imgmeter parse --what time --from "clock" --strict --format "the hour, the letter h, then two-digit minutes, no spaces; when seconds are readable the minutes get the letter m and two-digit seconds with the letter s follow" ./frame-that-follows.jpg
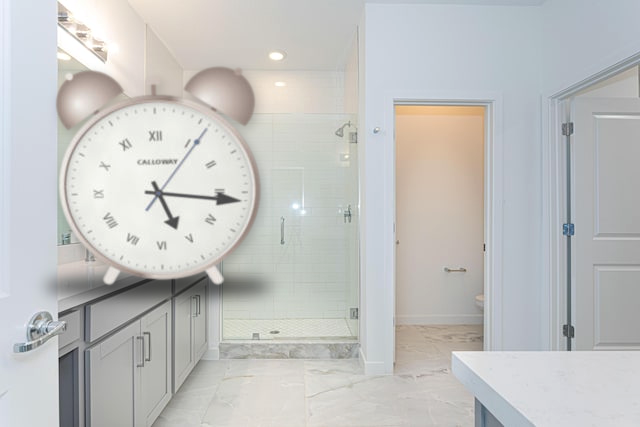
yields 5h16m06s
